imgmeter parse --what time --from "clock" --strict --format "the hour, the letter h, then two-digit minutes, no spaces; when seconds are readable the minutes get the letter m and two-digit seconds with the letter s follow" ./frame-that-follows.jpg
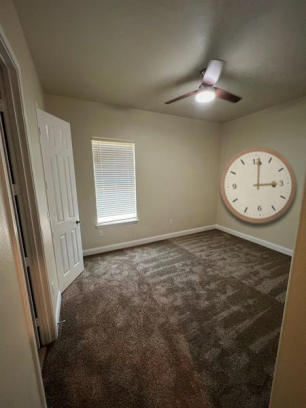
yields 3h01
